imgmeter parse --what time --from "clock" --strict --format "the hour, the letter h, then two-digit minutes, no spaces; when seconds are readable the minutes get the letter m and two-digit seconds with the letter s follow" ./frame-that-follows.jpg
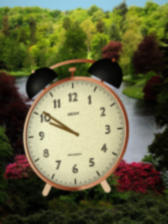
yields 9h51
